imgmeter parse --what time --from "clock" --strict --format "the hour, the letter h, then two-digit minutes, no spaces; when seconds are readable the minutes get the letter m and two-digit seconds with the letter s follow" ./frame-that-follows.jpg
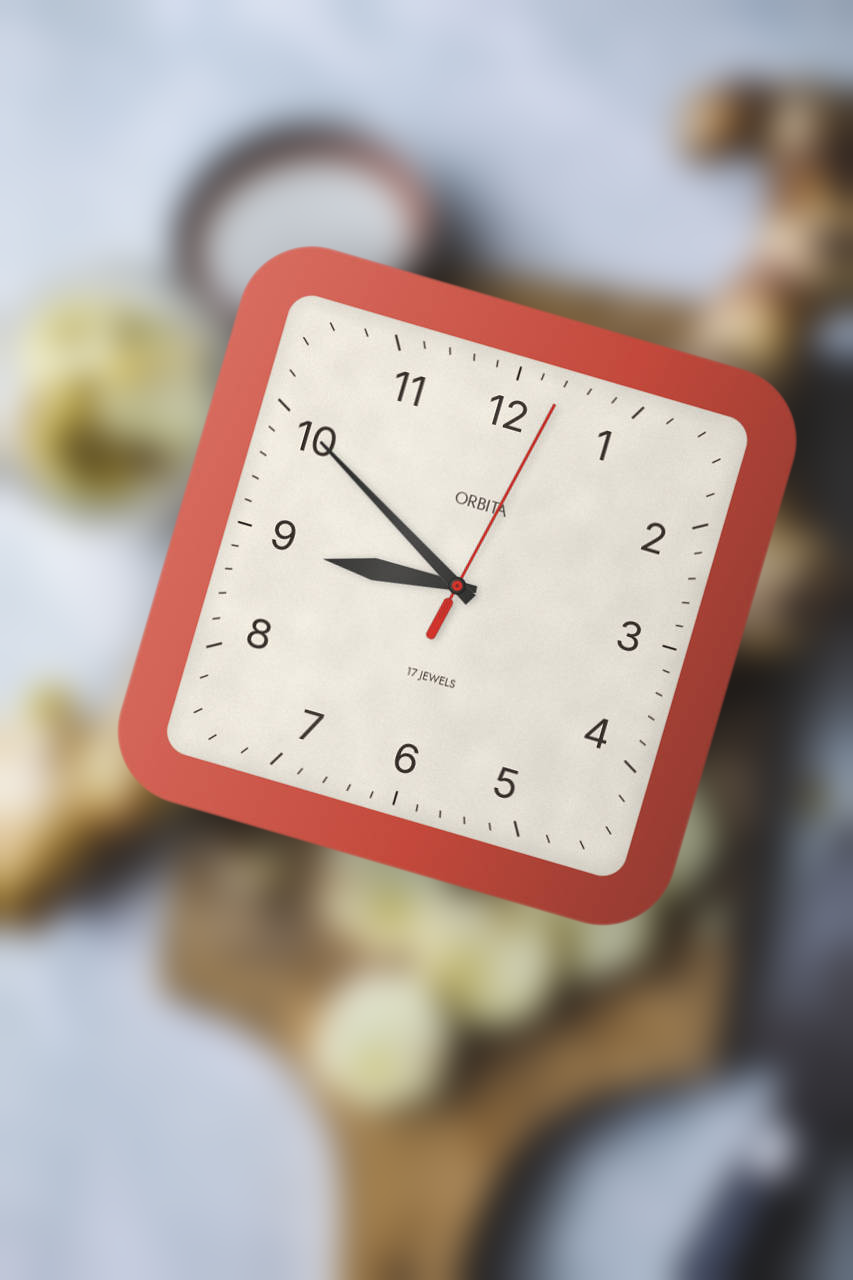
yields 8h50m02s
